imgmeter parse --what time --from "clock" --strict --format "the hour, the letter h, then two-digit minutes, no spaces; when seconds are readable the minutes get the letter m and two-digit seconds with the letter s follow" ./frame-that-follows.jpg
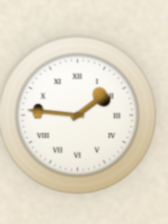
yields 1h46
